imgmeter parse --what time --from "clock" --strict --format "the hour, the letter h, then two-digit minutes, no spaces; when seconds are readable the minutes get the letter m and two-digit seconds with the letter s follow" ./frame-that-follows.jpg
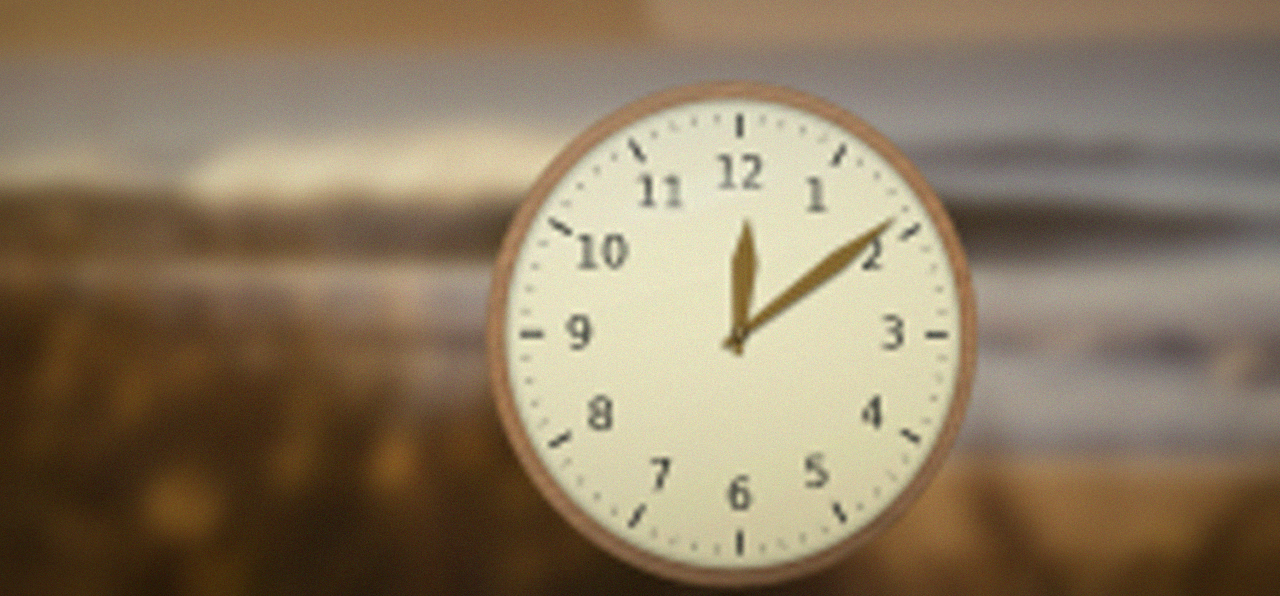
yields 12h09
